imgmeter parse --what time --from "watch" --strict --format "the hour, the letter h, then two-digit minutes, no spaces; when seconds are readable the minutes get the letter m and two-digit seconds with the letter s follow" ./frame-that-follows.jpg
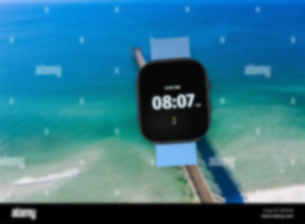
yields 8h07
